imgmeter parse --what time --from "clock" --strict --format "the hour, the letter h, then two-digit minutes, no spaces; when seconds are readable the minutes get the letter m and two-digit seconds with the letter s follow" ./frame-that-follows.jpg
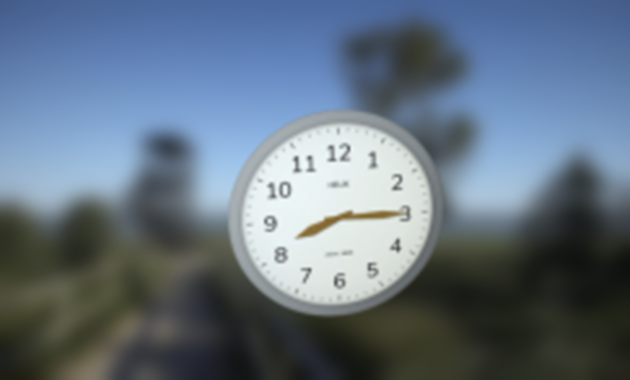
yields 8h15
